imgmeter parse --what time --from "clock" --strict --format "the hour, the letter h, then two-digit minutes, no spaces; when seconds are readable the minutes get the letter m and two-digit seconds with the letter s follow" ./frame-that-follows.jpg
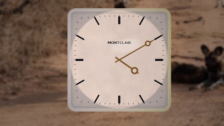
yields 4h10
